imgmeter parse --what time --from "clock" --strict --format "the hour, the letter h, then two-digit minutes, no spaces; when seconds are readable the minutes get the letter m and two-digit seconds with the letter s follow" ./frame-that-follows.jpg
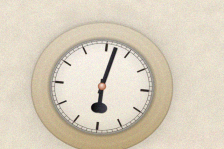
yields 6h02
